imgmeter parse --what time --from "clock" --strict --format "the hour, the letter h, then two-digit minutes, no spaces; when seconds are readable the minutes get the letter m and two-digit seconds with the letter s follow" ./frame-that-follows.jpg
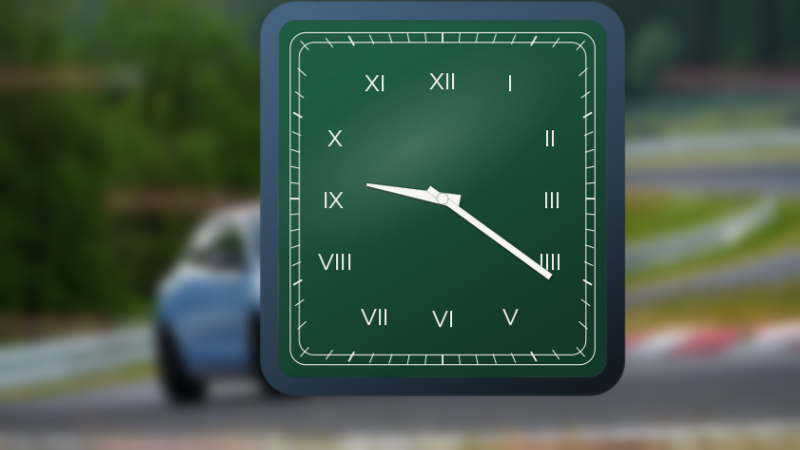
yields 9h21
